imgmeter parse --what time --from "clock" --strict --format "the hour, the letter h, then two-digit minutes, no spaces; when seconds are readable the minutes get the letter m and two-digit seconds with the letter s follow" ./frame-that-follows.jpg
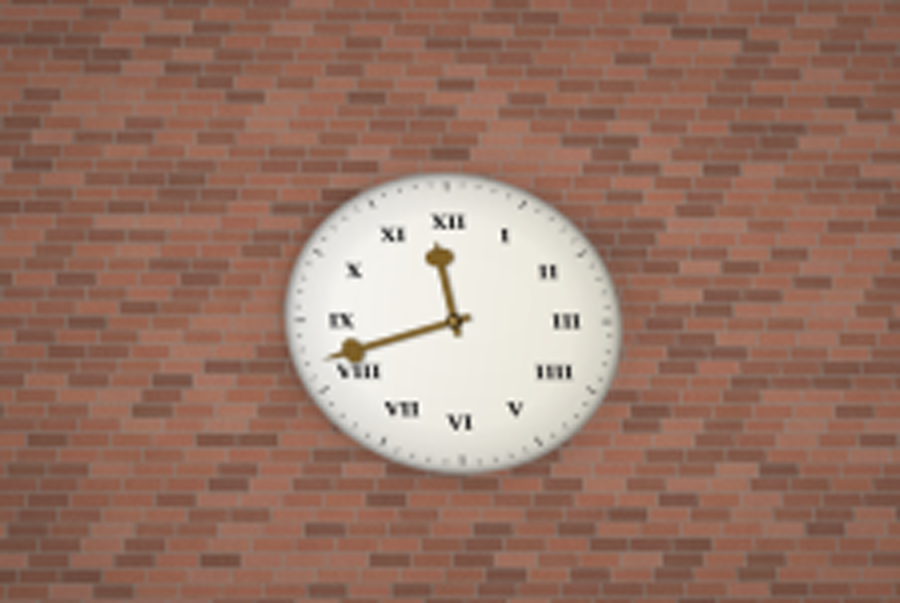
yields 11h42
